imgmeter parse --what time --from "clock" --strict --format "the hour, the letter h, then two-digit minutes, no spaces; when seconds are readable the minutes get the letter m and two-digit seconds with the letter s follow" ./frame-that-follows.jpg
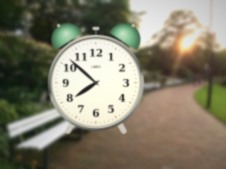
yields 7h52
